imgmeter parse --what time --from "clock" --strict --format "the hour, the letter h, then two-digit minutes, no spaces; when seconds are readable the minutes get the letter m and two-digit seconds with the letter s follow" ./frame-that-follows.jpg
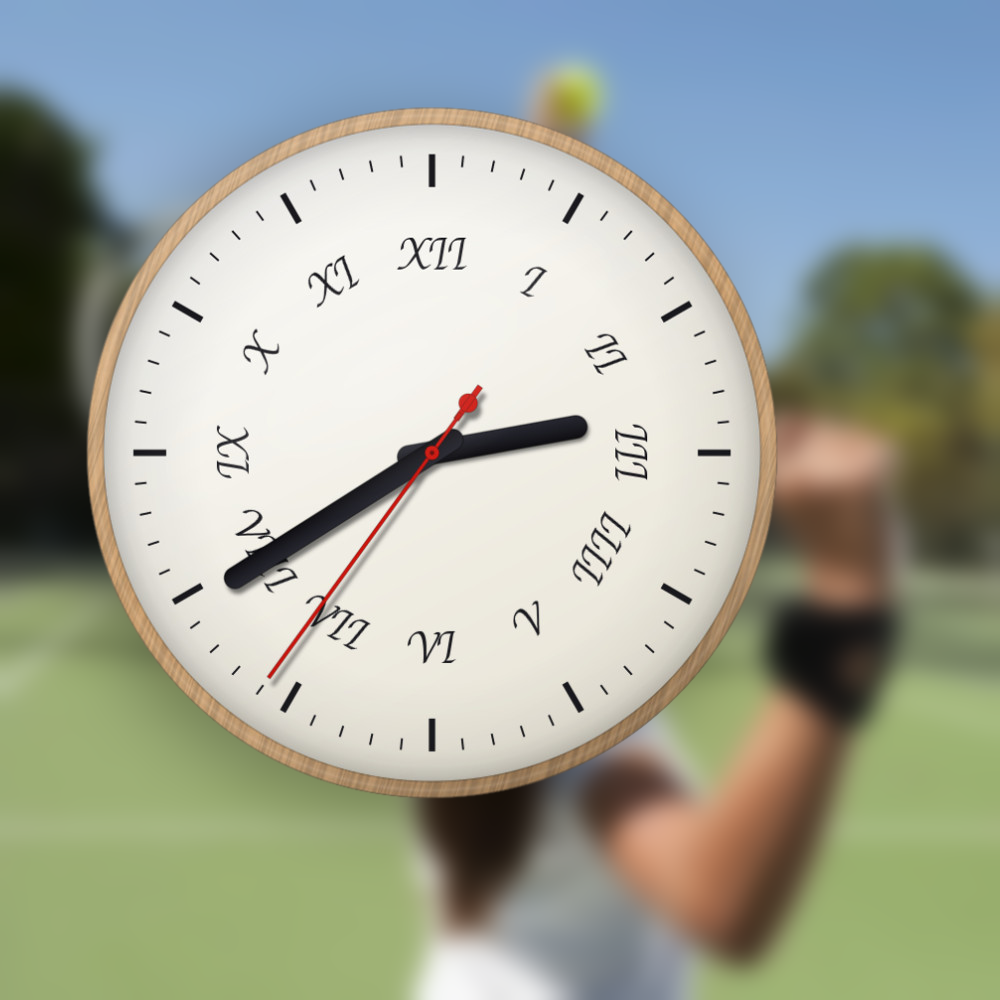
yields 2h39m36s
